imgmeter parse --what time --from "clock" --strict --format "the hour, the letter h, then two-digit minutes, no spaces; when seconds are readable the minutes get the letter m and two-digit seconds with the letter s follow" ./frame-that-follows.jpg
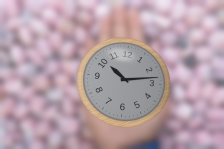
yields 10h13
